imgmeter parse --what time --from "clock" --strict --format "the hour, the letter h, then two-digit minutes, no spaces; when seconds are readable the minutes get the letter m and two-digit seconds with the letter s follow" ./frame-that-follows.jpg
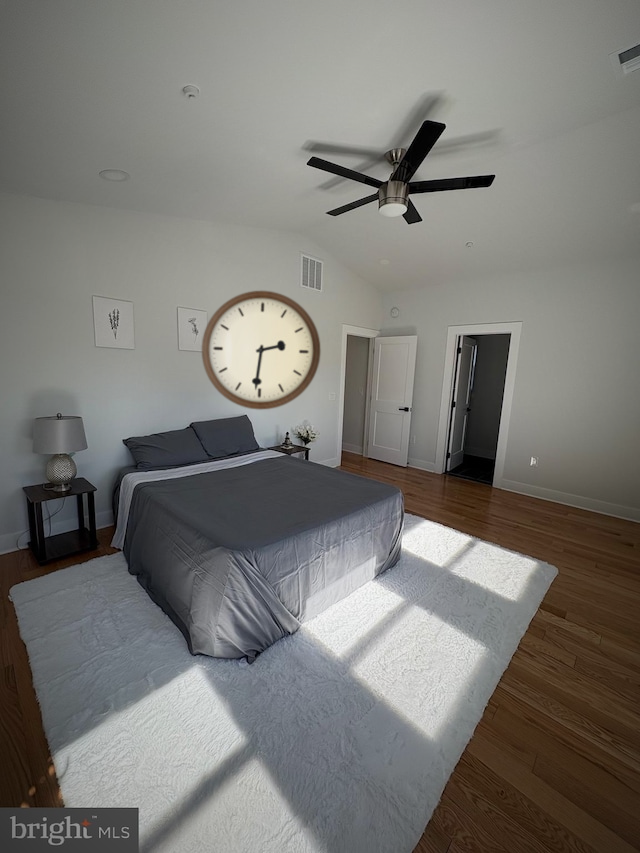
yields 2h31
